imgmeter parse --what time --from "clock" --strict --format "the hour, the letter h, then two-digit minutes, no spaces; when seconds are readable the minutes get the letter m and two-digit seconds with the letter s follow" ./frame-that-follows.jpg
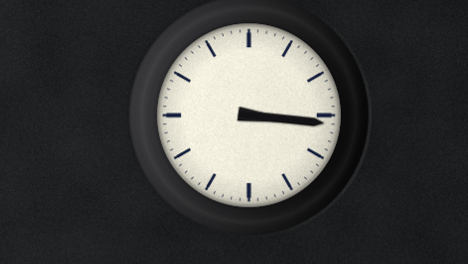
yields 3h16
